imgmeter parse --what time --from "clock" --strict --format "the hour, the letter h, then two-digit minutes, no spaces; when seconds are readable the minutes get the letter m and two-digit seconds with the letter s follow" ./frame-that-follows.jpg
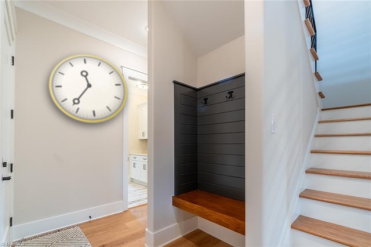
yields 11h37
